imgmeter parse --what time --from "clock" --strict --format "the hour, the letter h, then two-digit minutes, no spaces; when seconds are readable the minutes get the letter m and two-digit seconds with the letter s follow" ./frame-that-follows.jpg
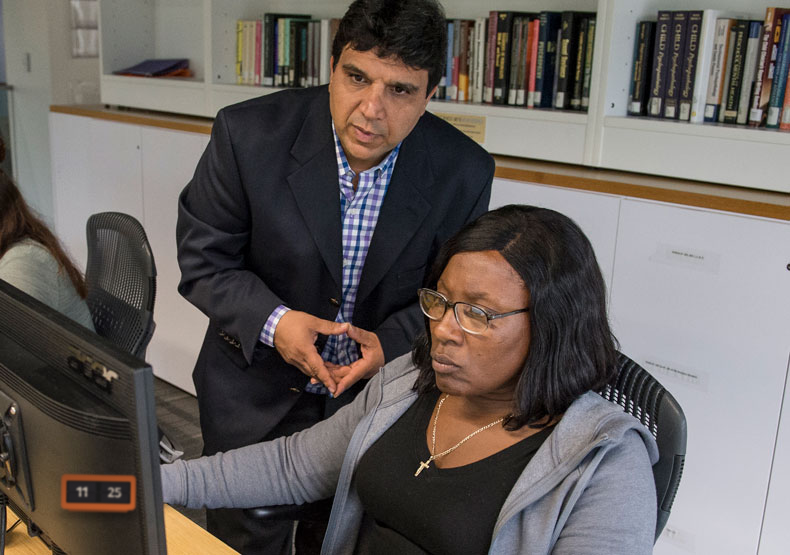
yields 11h25
